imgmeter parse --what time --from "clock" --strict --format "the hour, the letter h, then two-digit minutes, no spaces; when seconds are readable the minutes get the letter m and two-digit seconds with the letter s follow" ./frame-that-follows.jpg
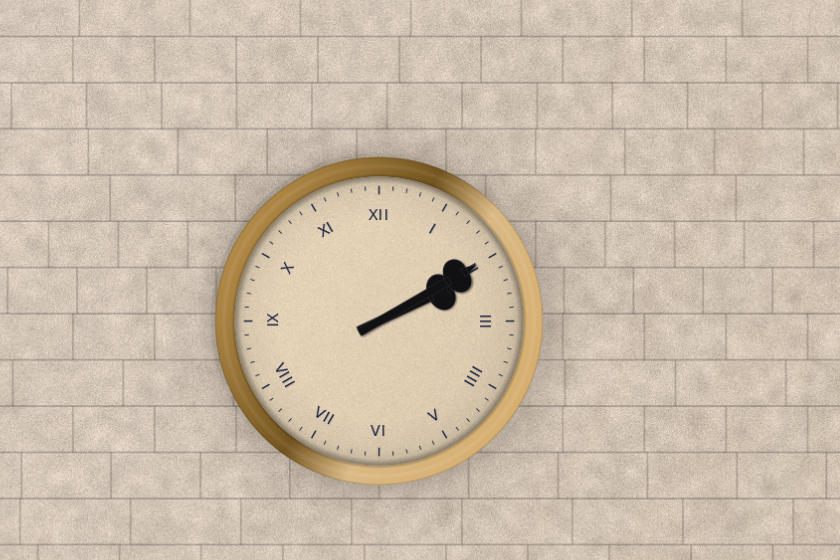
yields 2h10
